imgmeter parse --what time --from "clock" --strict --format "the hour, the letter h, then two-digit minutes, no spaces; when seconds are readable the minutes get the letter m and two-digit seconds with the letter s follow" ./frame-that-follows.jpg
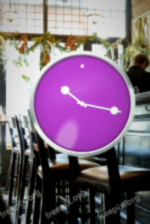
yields 10h17
